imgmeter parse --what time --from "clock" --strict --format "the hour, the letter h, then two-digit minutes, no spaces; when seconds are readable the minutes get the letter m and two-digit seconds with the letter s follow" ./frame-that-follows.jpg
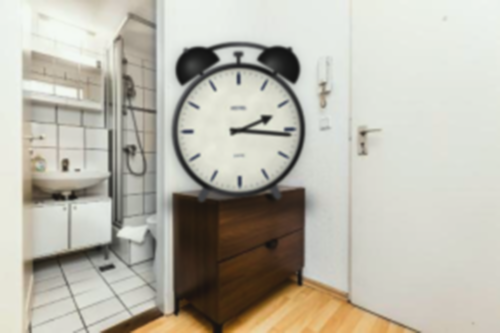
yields 2h16
